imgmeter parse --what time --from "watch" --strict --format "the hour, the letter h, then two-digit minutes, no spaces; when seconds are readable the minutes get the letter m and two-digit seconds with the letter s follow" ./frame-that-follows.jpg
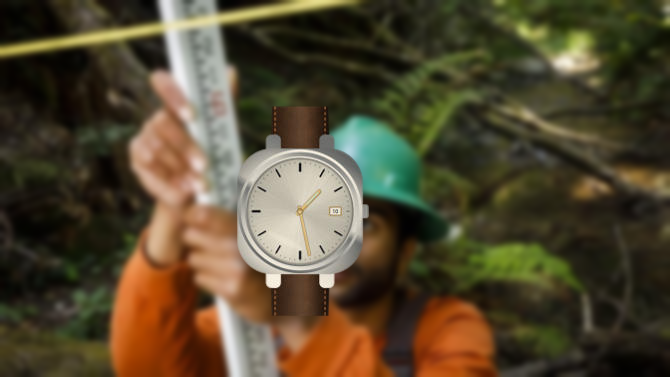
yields 1h28
